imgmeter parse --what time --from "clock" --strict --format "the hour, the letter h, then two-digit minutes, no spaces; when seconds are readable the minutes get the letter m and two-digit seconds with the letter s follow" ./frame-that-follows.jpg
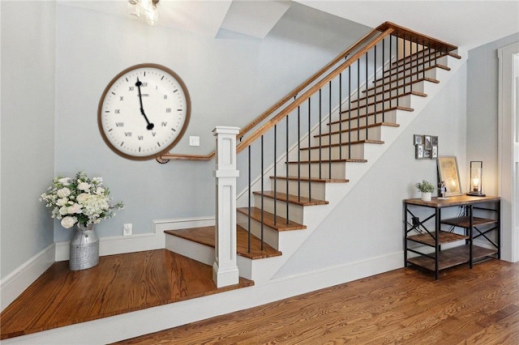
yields 4h58
